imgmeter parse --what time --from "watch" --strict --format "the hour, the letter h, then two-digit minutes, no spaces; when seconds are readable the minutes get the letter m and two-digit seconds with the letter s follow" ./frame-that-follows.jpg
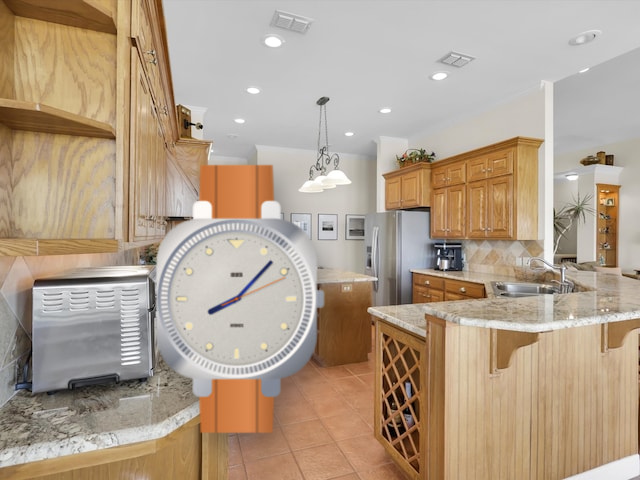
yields 8h07m11s
